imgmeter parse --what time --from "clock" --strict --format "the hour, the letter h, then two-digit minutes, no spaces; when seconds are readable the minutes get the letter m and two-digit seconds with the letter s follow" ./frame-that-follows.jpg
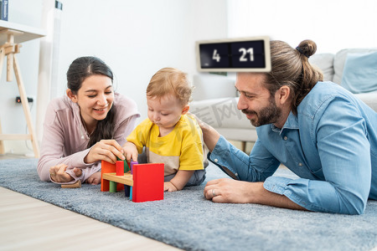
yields 4h21
